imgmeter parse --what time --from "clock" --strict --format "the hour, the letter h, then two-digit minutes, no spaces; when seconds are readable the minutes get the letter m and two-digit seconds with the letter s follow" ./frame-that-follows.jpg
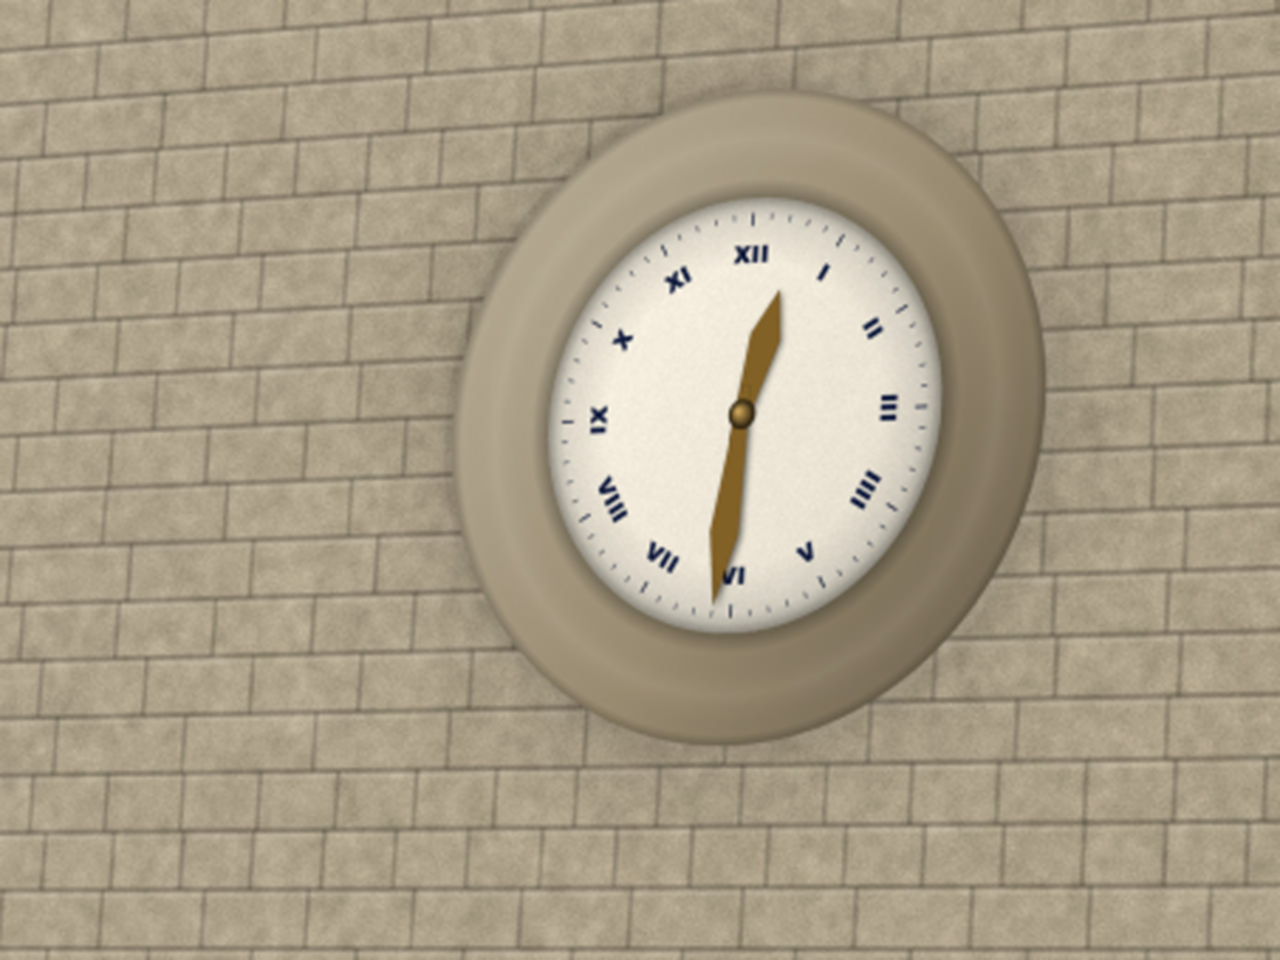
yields 12h31
